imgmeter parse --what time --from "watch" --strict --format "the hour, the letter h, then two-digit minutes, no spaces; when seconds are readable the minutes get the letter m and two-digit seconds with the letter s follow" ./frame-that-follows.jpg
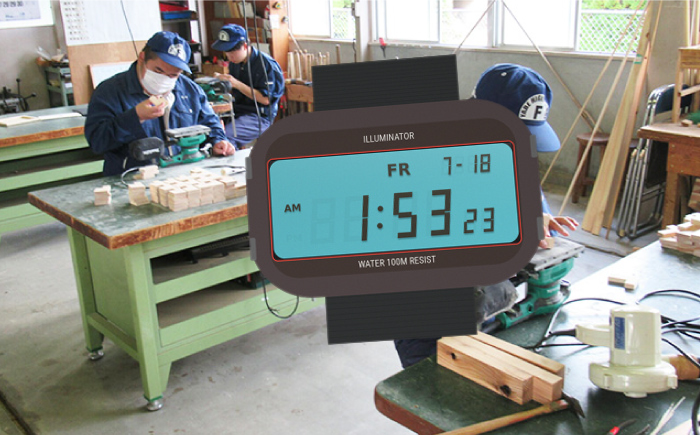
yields 1h53m23s
